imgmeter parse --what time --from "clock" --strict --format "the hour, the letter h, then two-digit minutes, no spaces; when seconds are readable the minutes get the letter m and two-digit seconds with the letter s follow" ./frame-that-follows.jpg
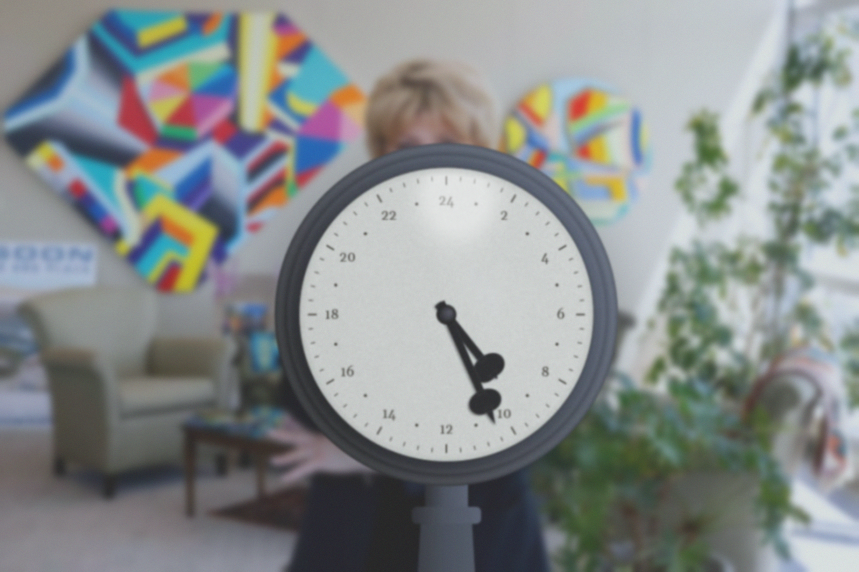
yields 9h26
